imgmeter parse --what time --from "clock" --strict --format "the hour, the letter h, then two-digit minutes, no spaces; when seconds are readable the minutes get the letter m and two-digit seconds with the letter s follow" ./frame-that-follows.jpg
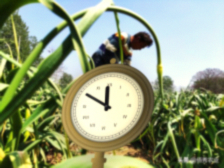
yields 11h50
